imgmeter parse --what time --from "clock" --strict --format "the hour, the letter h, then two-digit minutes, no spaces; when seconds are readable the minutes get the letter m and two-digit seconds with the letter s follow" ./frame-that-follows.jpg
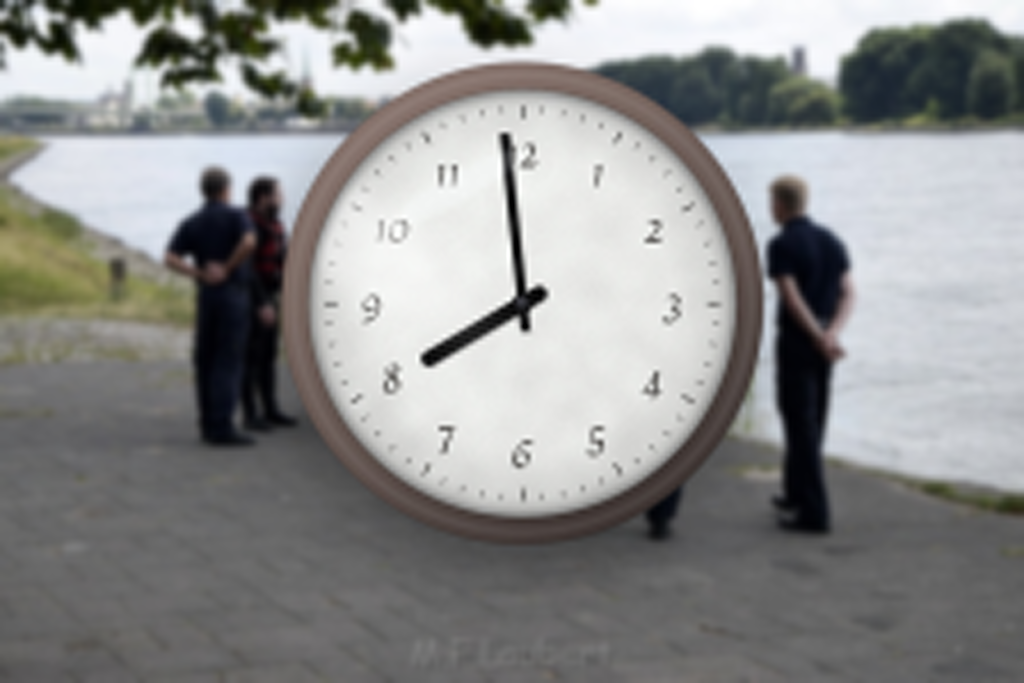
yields 7h59
